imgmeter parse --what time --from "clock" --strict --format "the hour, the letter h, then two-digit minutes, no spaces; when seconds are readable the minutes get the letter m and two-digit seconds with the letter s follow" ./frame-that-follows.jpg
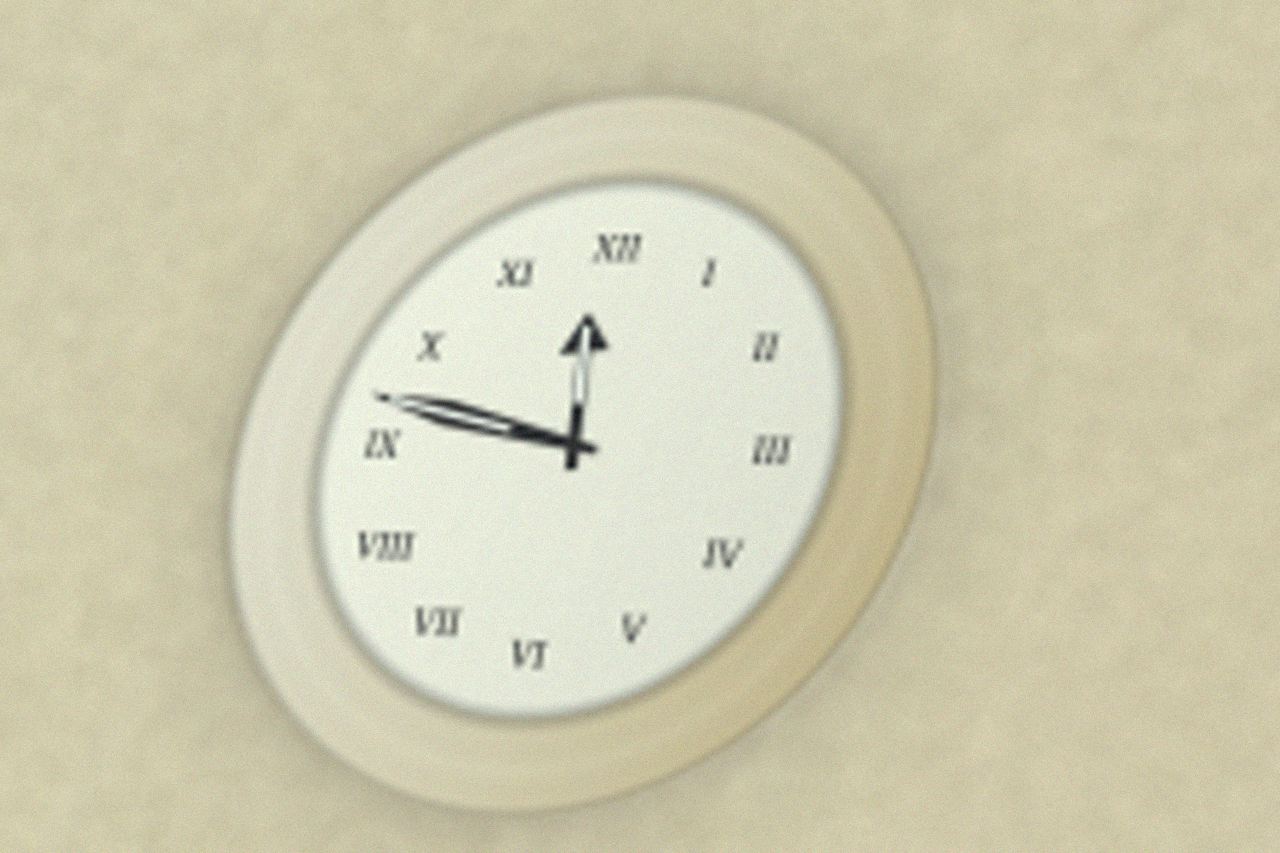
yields 11h47
